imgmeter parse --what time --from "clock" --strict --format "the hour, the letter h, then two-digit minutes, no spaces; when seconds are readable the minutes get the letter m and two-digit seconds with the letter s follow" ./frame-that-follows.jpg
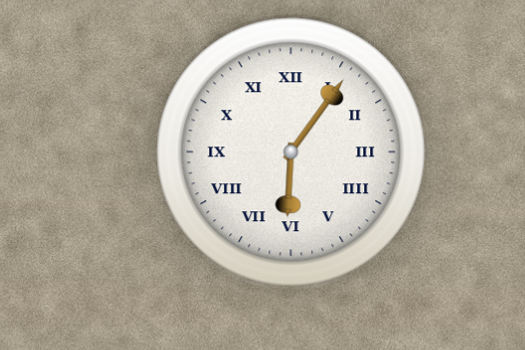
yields 6h06
